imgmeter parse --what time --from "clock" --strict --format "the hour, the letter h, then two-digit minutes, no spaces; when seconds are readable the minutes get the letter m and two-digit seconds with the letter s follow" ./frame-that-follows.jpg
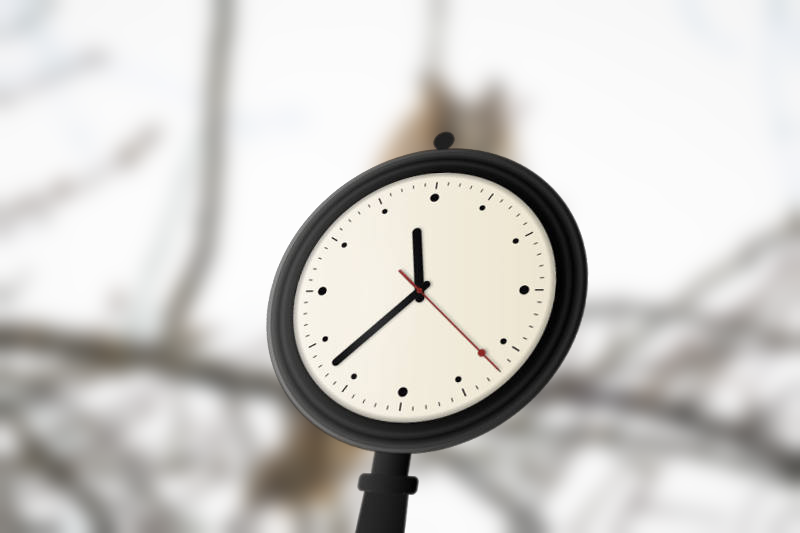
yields 11h37m22s
